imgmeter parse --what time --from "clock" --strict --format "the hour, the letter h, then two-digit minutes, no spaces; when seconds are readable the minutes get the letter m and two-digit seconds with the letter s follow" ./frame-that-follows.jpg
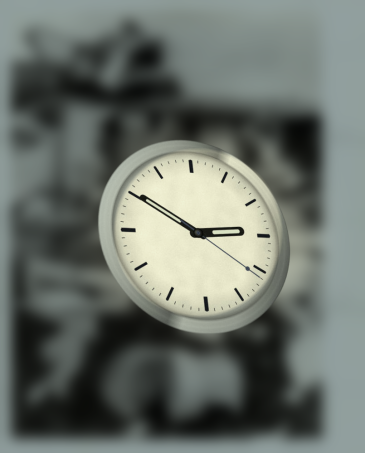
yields 2h50m21s
